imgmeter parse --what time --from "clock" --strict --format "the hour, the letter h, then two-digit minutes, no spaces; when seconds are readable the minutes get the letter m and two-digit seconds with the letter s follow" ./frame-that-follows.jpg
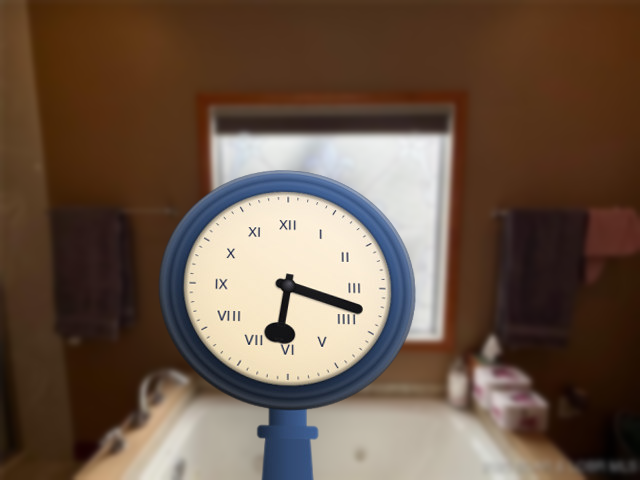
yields 6h18
